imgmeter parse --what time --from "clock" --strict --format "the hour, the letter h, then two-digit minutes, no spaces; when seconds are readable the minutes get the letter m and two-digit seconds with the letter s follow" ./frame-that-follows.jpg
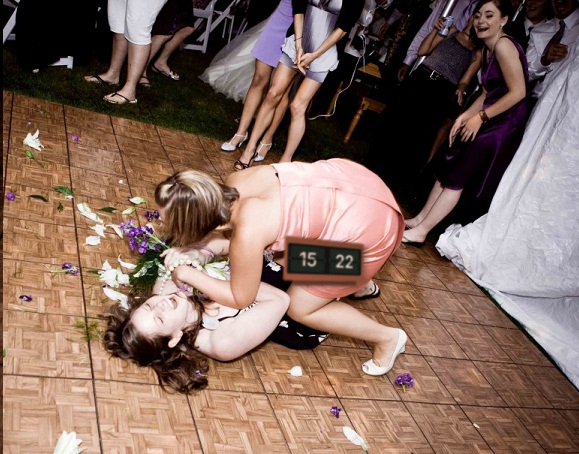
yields 15h22
